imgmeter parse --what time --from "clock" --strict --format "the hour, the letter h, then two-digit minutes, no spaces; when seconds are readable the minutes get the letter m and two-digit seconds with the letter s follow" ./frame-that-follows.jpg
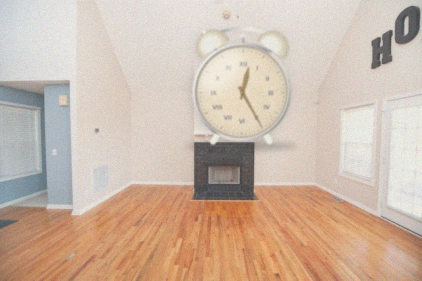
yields 12h25
